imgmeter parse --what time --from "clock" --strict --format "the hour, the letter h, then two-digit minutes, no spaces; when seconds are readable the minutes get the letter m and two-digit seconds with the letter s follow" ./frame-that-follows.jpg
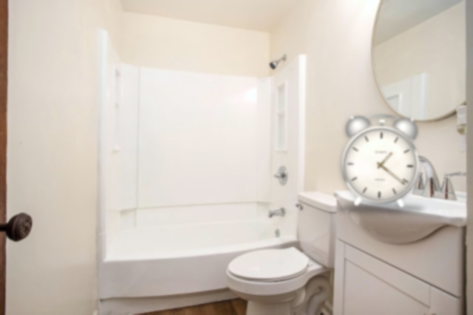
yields 1h21
